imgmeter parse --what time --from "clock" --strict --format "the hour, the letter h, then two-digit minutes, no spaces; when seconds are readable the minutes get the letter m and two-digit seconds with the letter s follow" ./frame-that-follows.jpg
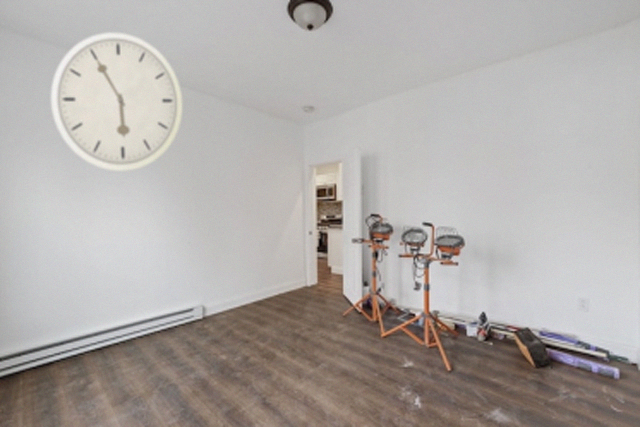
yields 5h55
